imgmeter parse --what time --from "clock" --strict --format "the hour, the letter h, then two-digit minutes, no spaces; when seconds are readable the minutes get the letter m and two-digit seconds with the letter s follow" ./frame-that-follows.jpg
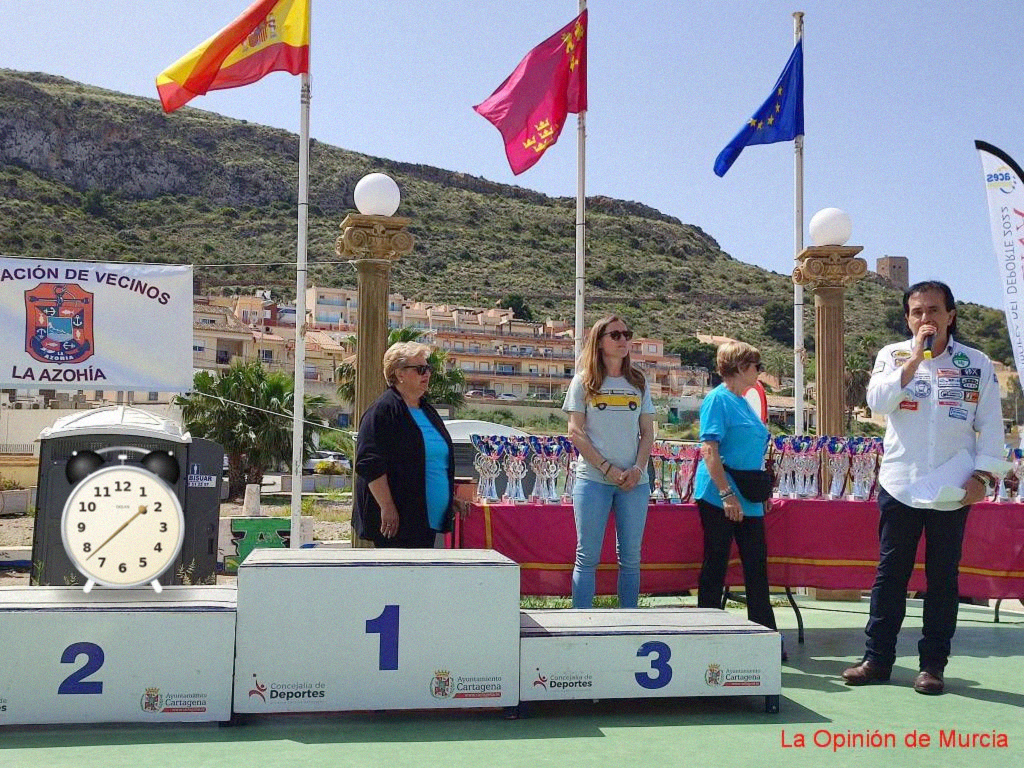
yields 1h38
